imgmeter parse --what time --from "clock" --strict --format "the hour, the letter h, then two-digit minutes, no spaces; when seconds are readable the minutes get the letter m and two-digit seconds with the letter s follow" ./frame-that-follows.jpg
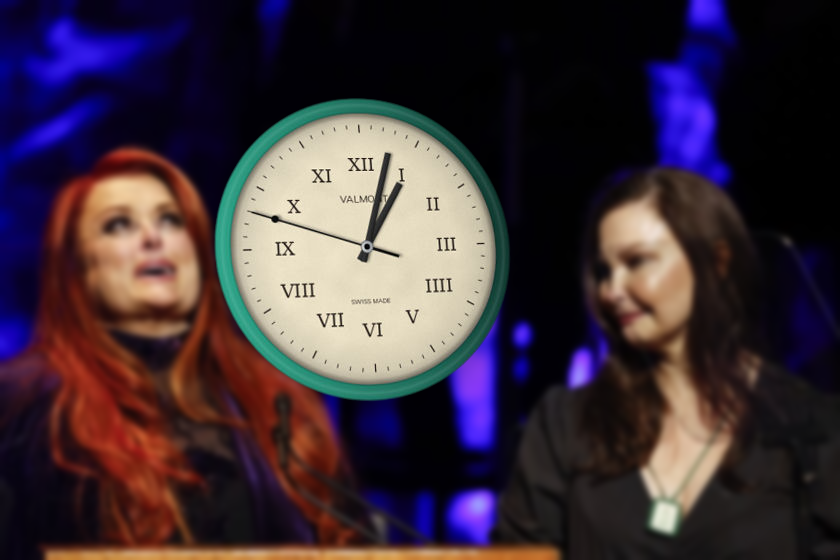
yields 1h02m48s
